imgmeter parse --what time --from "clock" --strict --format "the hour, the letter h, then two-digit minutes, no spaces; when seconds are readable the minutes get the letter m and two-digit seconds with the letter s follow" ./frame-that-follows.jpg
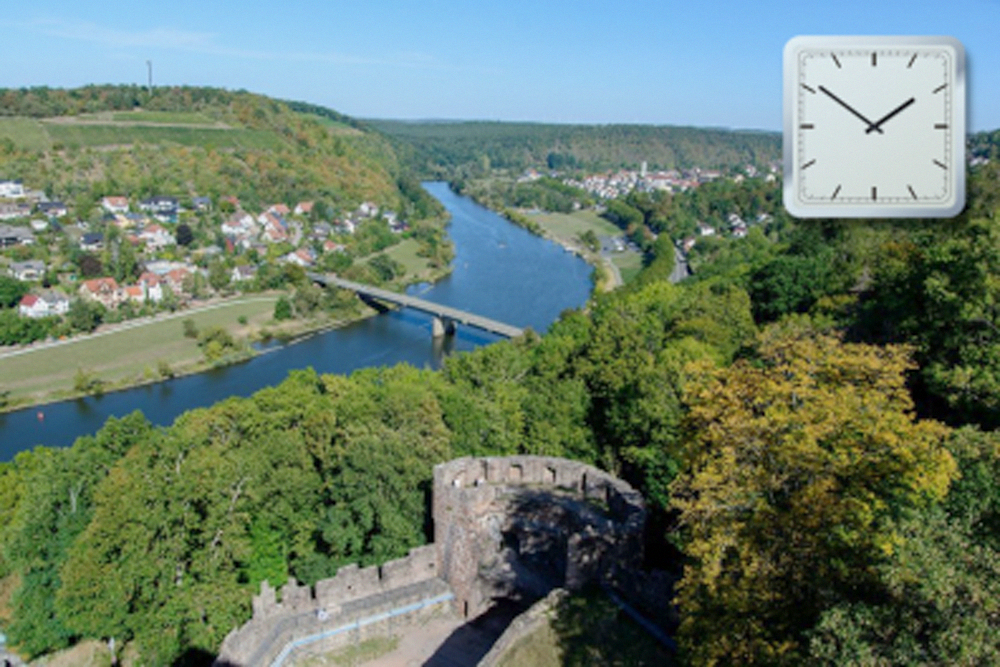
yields 1h51
